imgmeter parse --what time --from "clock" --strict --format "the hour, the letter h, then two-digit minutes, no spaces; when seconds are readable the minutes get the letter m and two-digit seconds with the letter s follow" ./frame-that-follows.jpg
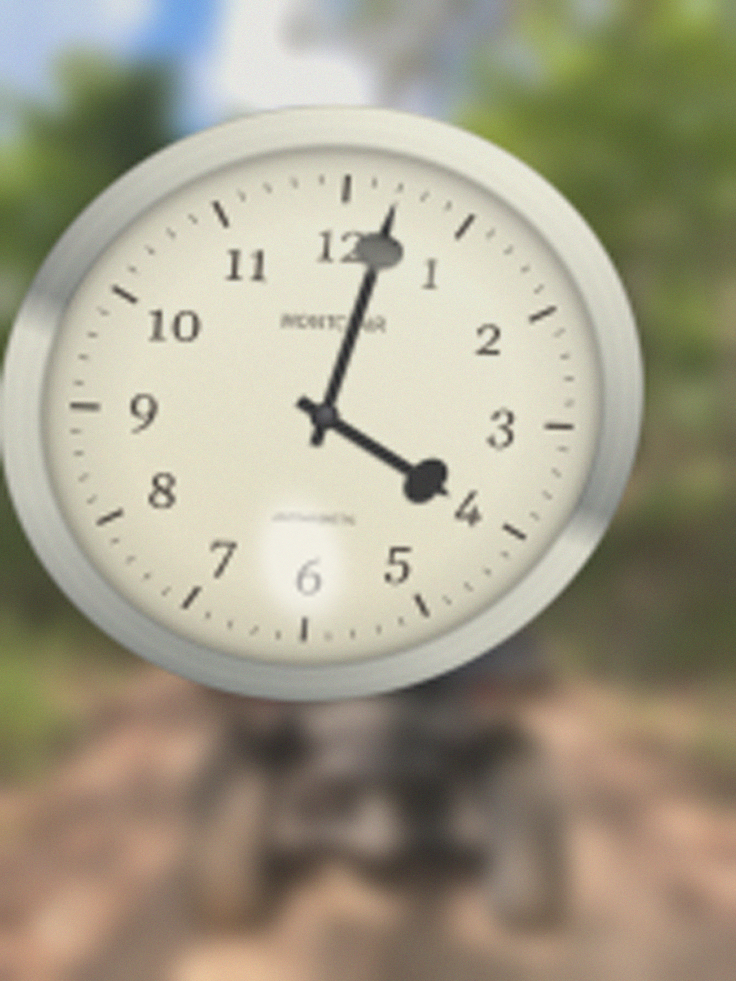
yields 4h02
